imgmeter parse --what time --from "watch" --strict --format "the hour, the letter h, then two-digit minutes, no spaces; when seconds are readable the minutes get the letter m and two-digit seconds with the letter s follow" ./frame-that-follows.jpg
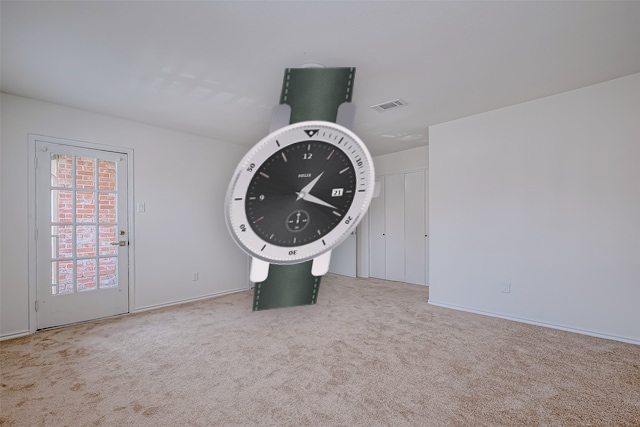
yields 1h19
